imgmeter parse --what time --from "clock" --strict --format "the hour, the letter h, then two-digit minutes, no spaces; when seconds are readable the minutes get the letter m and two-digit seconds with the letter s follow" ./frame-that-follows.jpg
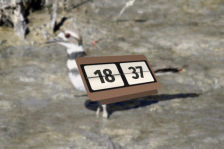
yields 18h37
